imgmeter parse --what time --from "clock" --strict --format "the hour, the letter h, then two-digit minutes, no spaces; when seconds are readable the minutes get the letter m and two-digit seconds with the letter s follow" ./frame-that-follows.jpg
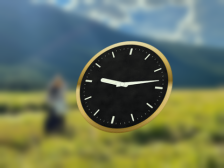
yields 9h13
